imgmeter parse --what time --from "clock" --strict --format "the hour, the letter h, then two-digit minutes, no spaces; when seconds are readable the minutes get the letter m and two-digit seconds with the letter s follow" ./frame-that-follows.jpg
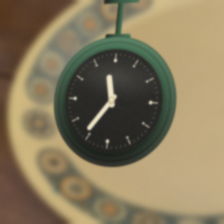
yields 11h36
